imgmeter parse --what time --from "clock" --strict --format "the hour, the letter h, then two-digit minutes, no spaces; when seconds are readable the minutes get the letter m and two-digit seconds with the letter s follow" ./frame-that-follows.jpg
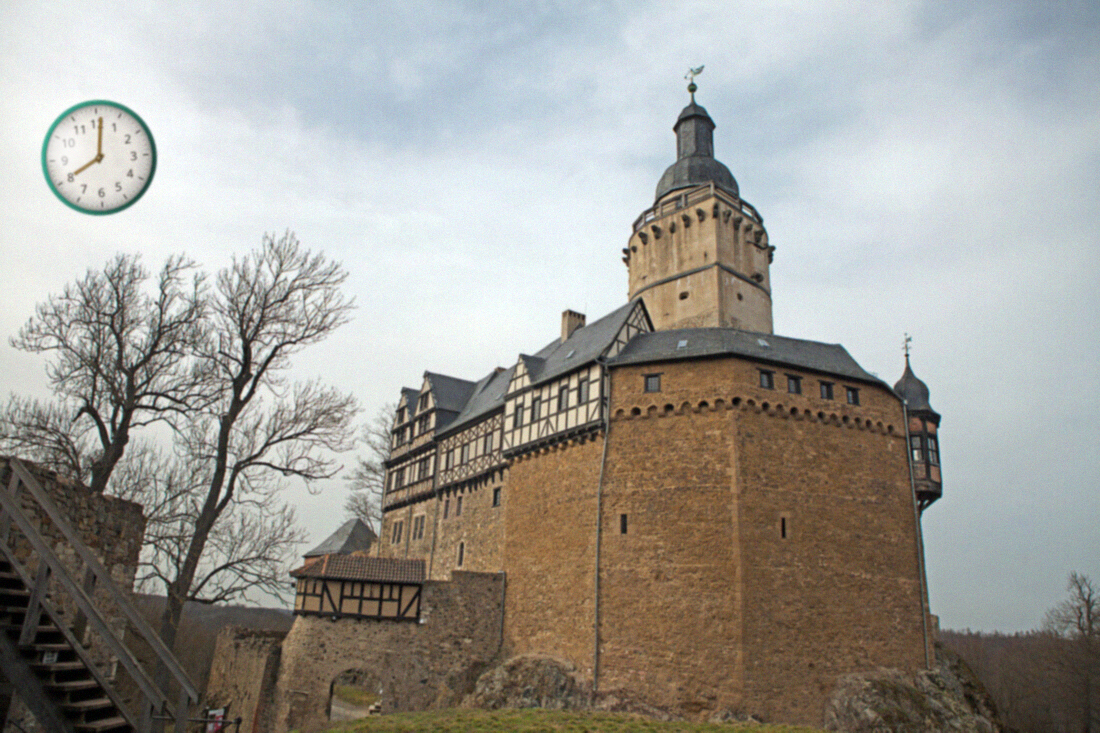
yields 8h01
